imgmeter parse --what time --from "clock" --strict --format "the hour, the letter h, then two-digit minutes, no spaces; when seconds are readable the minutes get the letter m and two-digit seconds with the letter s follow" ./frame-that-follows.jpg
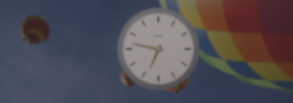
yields 6h47
